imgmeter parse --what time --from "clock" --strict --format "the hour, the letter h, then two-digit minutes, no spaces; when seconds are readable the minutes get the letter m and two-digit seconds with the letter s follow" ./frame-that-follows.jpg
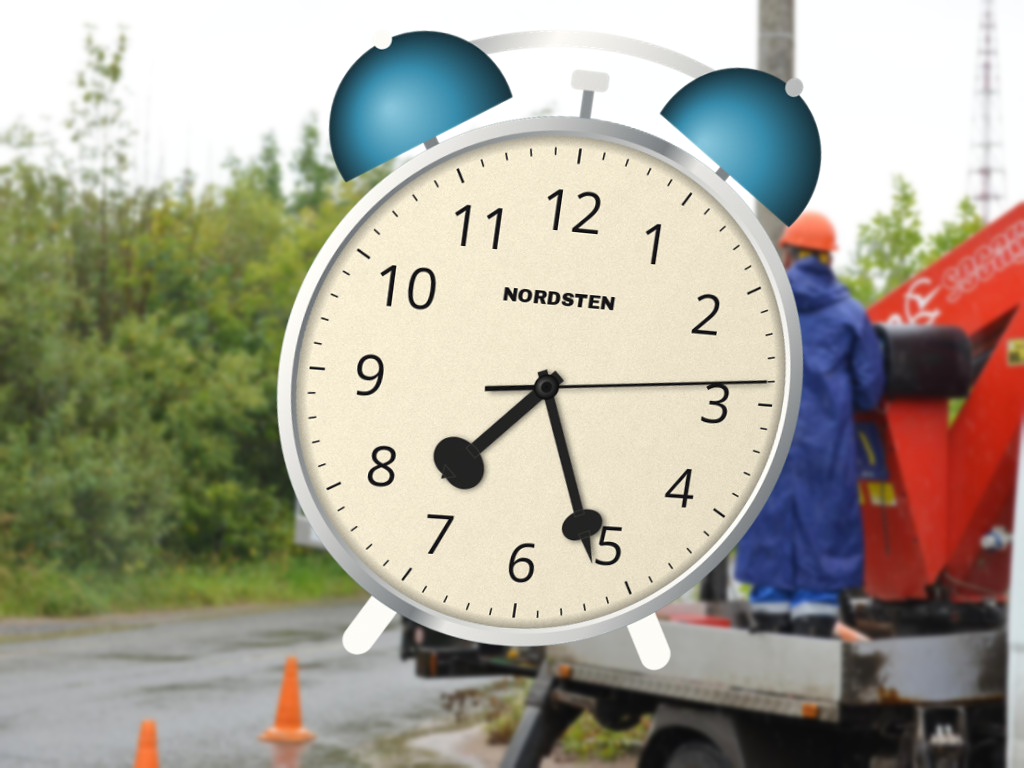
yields 7h26m14s
